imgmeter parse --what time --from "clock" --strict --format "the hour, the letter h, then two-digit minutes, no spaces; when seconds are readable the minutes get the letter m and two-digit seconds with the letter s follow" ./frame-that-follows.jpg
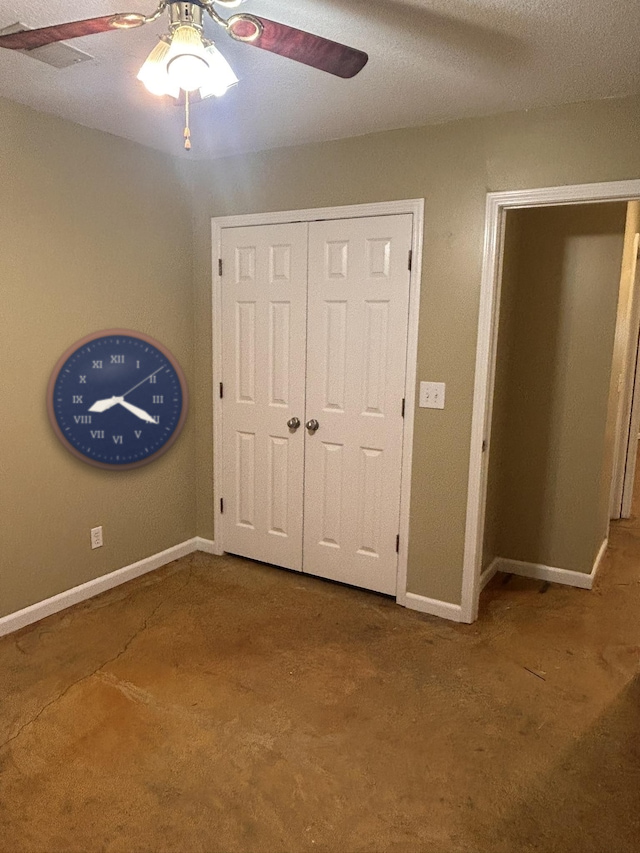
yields 8h20m09s
